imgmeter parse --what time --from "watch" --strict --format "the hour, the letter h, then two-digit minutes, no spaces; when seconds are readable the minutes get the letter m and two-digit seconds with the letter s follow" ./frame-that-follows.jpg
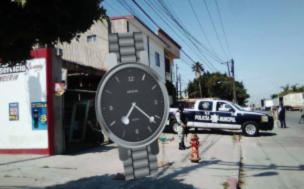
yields 7h22
